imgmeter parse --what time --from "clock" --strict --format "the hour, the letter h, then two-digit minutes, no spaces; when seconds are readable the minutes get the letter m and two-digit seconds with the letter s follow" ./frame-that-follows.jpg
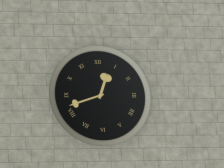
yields 12h42
